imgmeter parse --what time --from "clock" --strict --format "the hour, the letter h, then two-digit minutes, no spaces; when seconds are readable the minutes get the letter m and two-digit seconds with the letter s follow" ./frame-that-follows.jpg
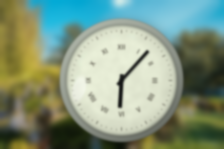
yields 6h07
